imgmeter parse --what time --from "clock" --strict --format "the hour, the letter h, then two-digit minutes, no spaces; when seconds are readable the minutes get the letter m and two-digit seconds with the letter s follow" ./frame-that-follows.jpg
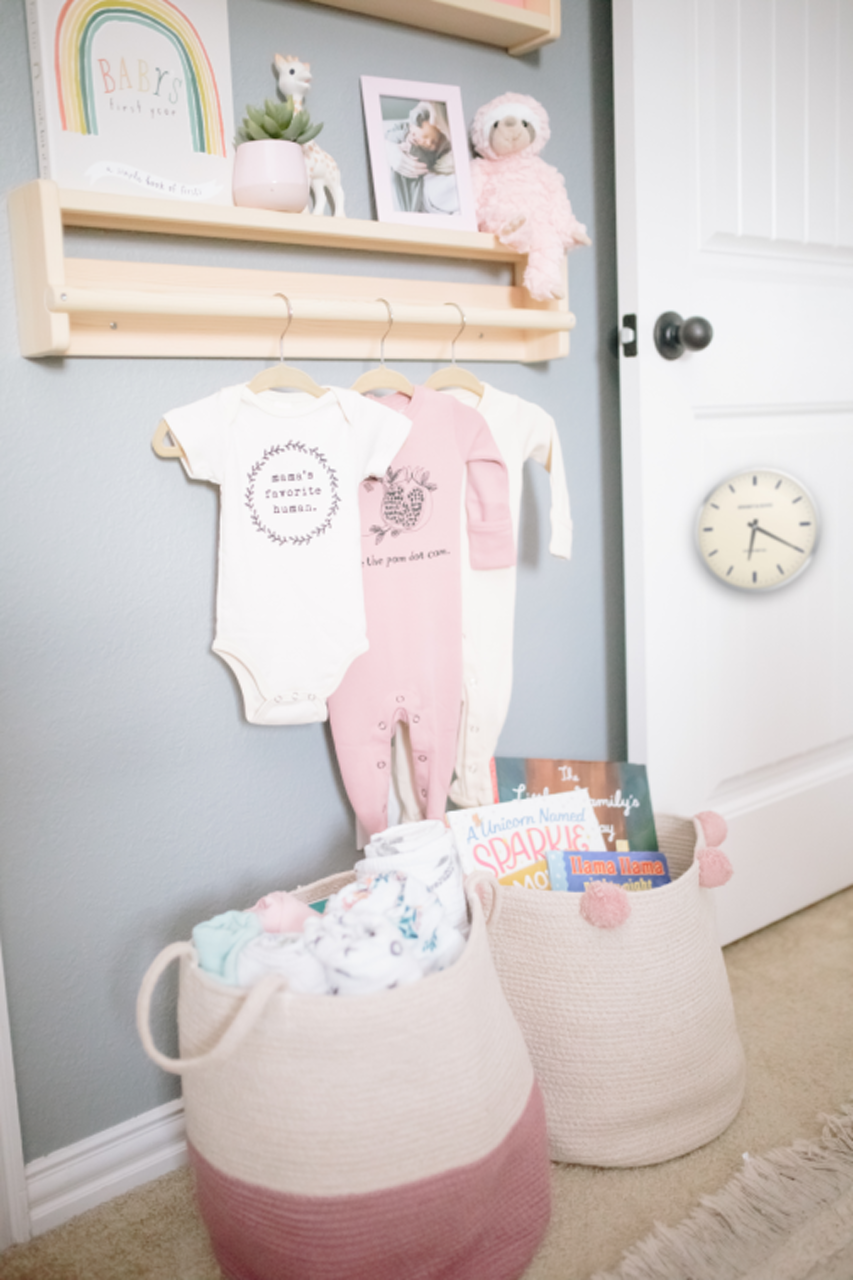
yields 6h20
